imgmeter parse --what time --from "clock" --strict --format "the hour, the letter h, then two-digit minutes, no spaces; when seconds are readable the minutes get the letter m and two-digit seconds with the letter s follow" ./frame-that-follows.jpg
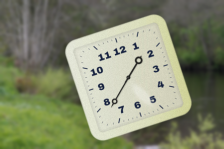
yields 1h38
